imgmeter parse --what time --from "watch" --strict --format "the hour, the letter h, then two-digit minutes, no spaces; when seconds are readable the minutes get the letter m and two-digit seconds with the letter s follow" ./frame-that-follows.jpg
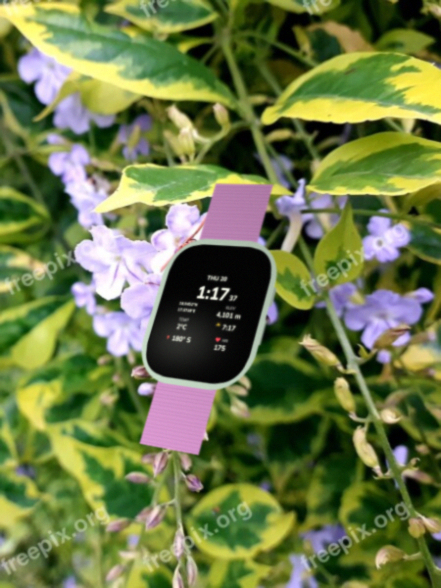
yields 1h17
